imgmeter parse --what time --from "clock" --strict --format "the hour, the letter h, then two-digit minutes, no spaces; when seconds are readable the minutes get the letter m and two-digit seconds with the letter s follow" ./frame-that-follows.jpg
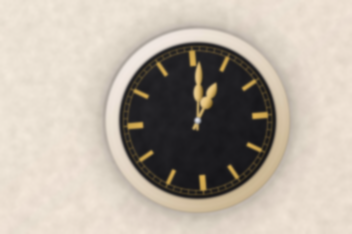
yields 1h01
